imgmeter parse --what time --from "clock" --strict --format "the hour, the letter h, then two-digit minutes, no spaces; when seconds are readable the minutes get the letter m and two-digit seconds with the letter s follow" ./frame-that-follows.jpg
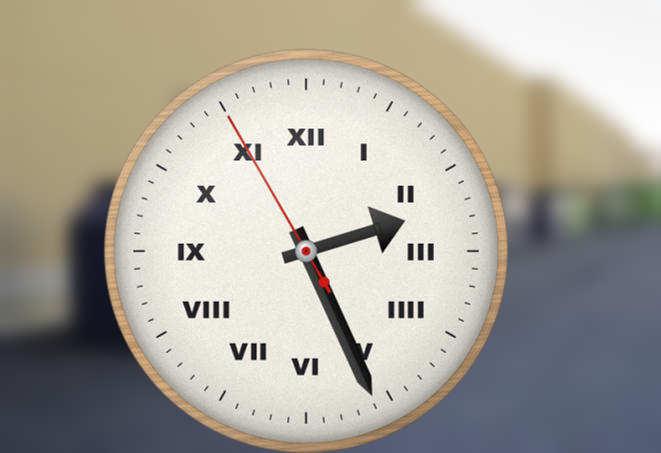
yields 2h25m55s
